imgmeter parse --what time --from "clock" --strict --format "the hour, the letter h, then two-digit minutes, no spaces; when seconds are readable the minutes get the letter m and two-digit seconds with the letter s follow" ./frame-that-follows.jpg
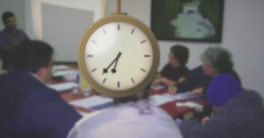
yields 6h37
